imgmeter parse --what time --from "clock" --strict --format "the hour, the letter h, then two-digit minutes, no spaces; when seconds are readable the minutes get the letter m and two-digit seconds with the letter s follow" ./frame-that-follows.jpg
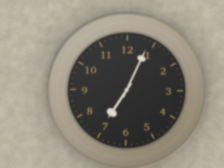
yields 7h04
